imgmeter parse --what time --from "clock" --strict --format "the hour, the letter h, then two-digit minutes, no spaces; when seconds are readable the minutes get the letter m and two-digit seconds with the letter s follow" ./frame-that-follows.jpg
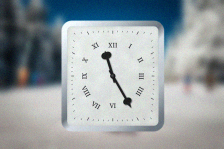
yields 11h25
